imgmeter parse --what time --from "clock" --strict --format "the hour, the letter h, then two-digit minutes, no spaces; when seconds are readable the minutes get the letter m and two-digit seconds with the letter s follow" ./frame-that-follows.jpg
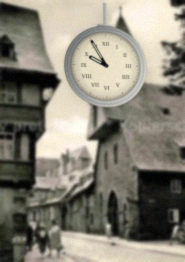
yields 9h55
